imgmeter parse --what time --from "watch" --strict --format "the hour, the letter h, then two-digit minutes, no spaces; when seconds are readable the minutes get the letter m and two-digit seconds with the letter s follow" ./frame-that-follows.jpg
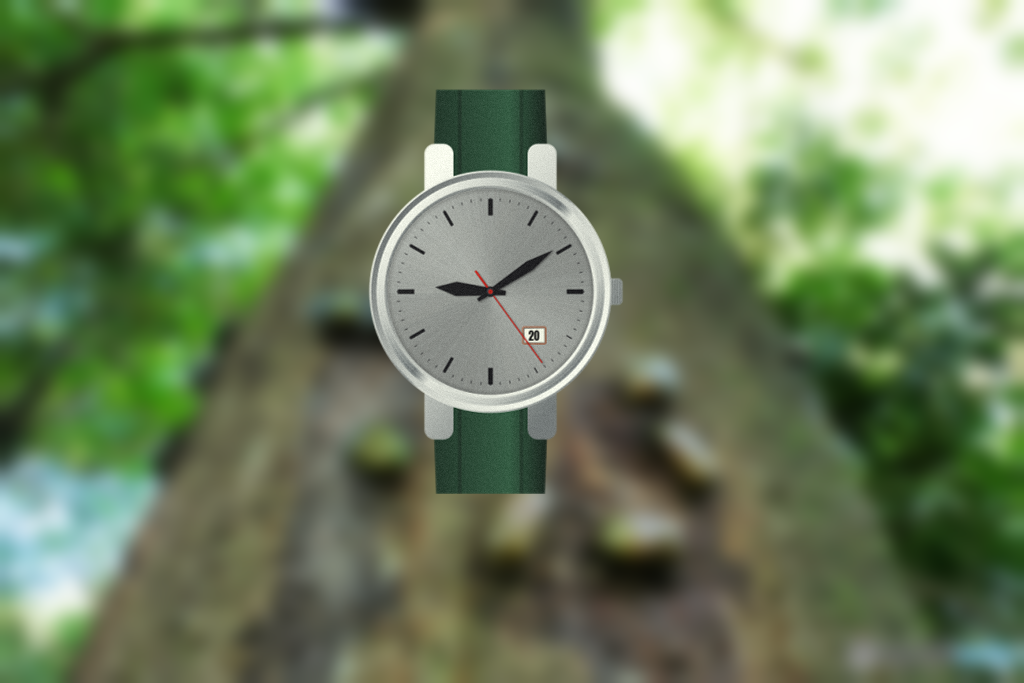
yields 9h09m24s
